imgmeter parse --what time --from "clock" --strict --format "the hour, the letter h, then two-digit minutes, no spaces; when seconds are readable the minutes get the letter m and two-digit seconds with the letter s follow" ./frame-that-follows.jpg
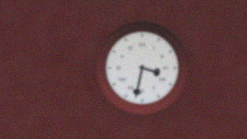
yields 3h32
